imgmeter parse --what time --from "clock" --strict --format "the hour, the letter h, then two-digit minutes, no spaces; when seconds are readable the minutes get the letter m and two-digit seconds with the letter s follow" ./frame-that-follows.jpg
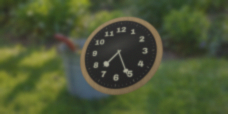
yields 7h26
